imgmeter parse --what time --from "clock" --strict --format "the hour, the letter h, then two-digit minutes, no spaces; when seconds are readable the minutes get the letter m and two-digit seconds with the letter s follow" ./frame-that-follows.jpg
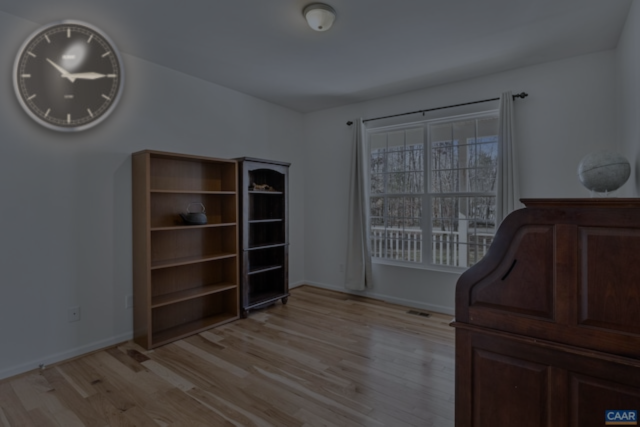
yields 10h15
